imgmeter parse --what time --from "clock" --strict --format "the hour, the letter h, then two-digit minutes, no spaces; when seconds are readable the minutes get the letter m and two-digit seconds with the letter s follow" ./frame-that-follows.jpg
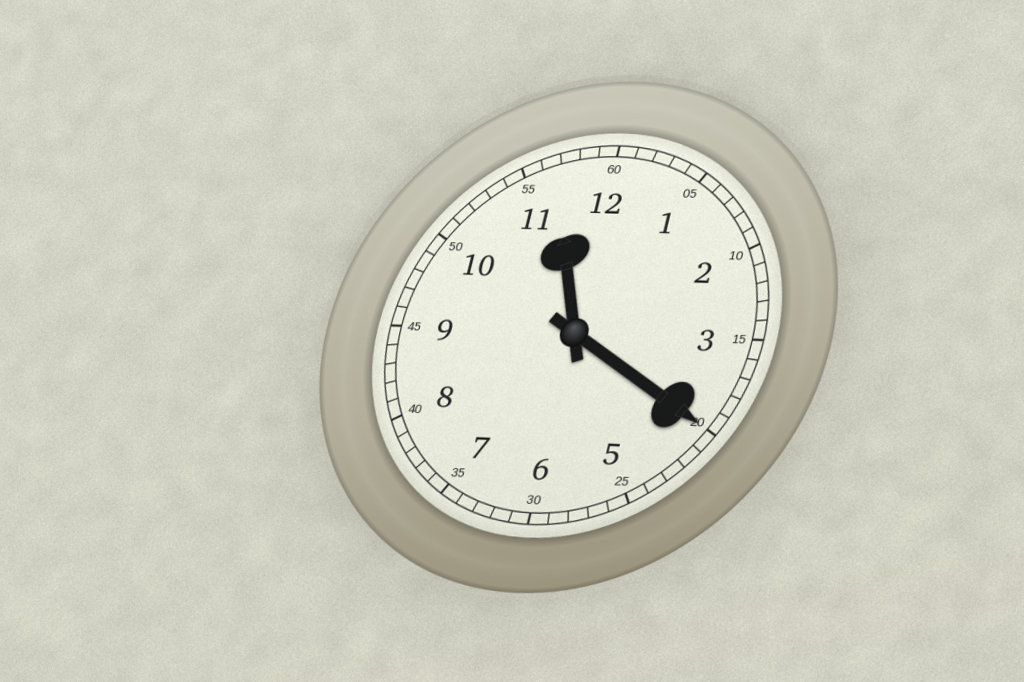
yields 11h20
